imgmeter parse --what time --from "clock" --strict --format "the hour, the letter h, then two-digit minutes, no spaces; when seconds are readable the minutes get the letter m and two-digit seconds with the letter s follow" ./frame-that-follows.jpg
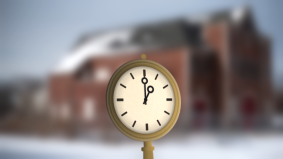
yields 1h00
